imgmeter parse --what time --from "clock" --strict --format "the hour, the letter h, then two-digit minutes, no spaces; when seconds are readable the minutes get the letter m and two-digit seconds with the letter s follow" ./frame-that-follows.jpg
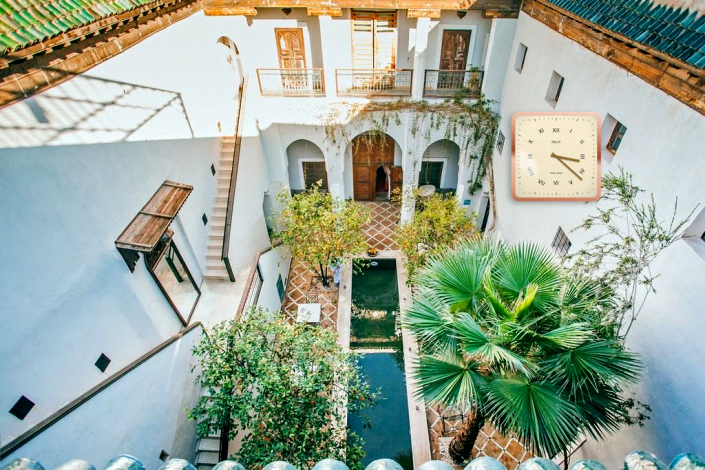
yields 3h22
